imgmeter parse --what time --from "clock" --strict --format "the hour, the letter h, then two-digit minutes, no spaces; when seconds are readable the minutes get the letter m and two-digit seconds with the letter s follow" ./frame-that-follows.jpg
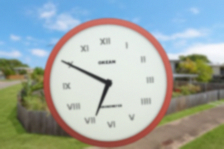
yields 6h50
